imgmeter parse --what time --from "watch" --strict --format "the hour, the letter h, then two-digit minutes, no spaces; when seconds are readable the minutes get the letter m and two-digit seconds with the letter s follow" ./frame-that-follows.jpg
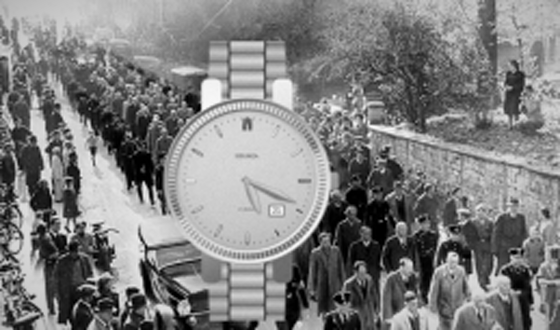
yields 5h19
